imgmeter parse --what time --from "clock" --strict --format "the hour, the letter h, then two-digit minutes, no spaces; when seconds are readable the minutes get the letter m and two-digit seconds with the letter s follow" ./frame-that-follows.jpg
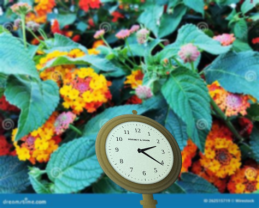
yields 2h21
